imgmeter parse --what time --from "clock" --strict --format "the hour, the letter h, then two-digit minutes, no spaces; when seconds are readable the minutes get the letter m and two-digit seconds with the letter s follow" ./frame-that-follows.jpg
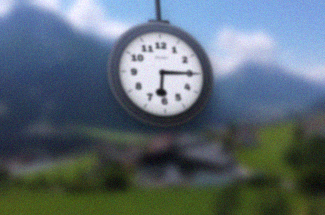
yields 6h15
